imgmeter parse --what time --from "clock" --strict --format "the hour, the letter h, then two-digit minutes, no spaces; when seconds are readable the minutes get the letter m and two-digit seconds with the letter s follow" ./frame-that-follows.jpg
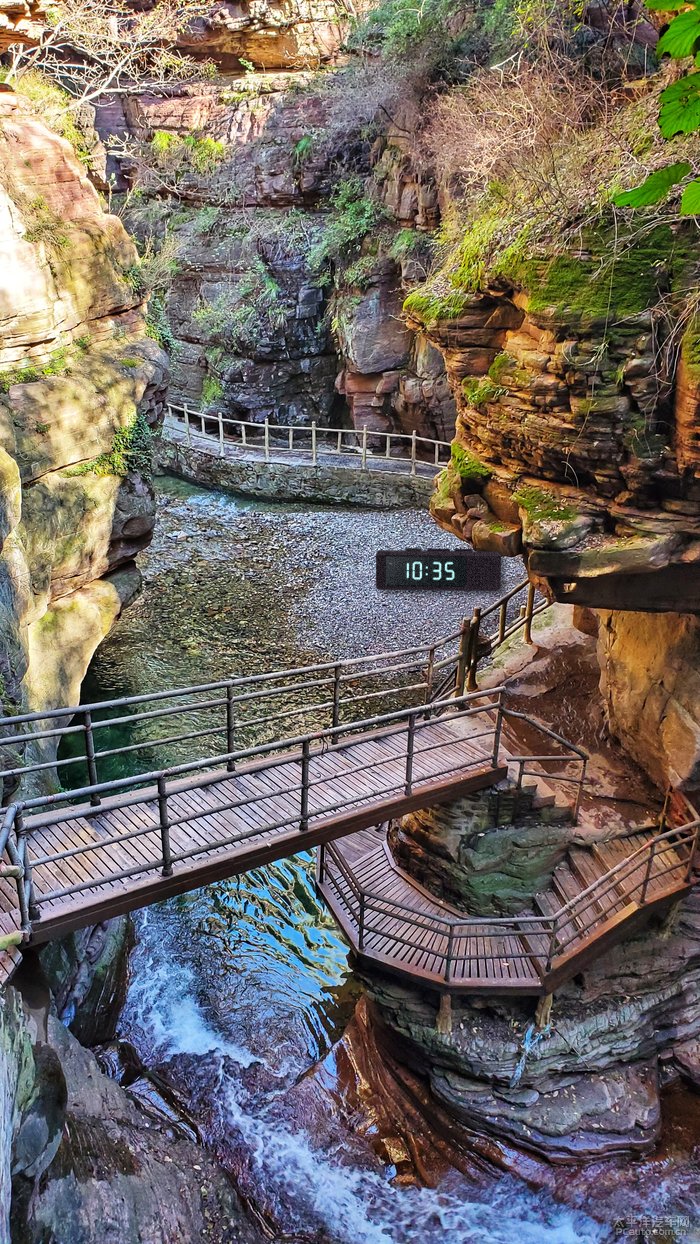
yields 10h35
